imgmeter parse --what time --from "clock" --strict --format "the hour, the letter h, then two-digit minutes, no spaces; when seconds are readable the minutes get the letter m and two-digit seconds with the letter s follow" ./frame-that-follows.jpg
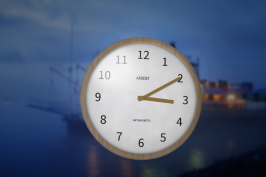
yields 3h10
